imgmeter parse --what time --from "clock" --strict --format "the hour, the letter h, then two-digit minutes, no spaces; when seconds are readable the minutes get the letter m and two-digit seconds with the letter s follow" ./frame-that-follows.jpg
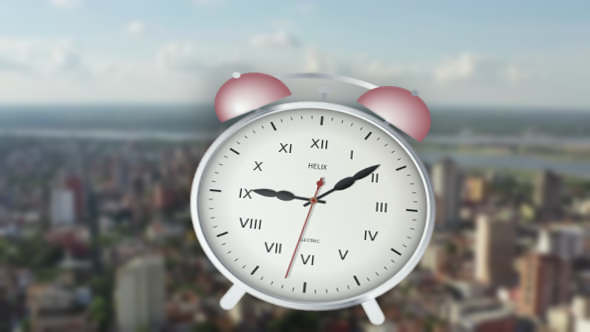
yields 9h08m32s
